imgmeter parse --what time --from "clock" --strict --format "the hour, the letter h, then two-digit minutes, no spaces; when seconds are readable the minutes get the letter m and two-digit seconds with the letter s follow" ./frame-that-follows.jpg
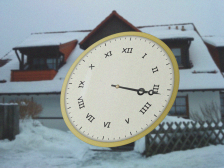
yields 3h16
